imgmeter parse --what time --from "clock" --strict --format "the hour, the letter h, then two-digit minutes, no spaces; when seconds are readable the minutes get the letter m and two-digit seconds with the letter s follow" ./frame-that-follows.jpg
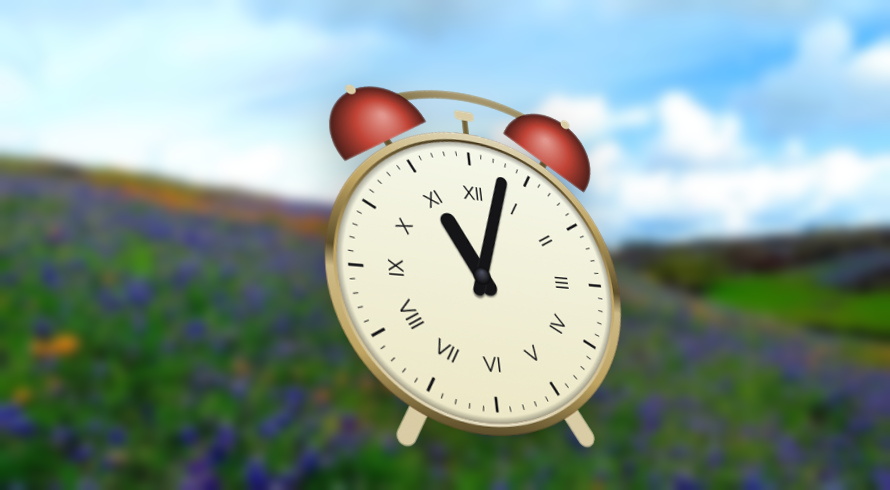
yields 11h03
